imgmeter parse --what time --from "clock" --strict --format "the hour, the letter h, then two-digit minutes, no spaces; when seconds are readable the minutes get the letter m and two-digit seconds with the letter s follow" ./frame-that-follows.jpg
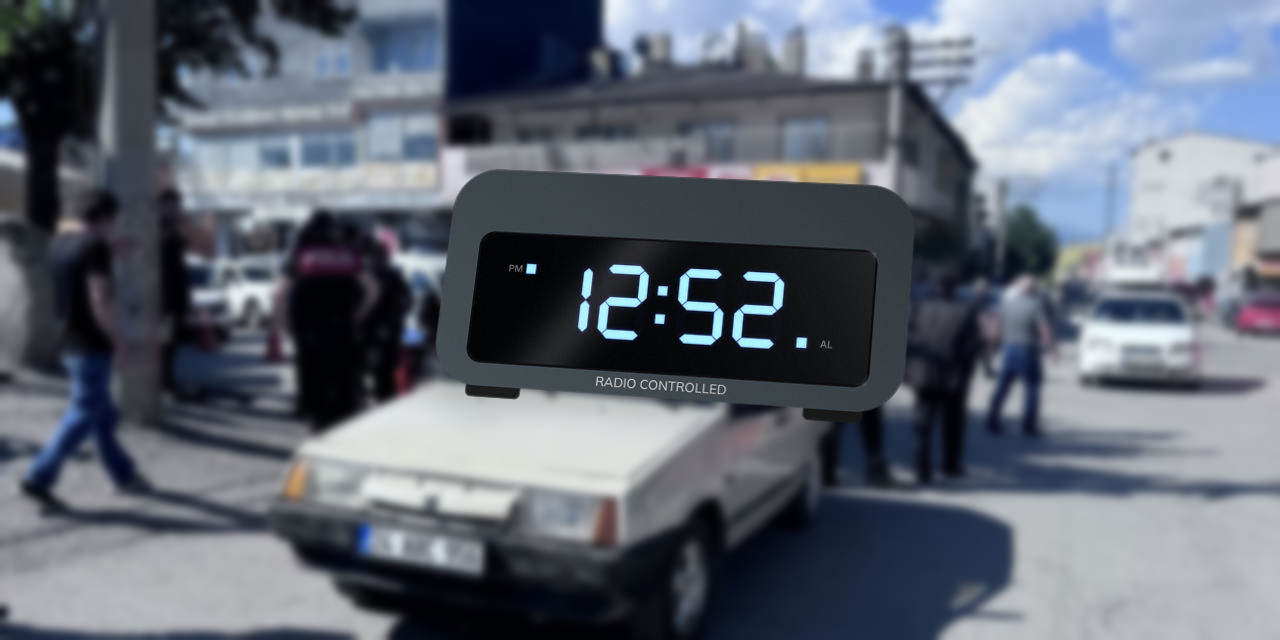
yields 12h52
